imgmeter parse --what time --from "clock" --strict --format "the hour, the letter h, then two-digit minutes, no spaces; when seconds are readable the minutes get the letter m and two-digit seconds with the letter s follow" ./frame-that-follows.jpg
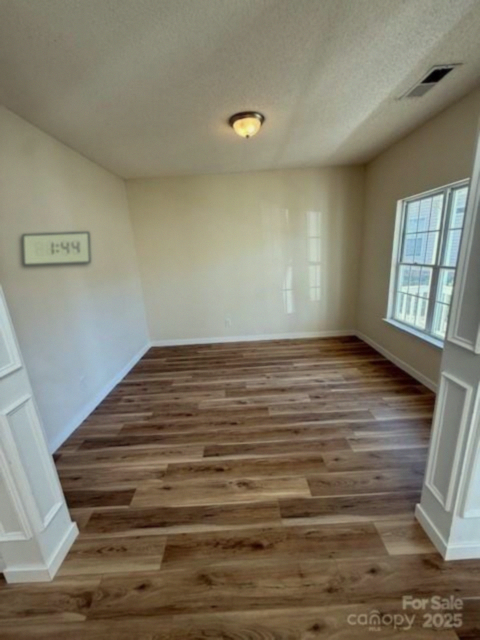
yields 1h44
